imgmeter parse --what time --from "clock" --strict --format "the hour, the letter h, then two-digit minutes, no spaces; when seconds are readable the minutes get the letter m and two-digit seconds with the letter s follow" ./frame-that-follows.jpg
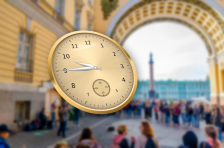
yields 9h45
